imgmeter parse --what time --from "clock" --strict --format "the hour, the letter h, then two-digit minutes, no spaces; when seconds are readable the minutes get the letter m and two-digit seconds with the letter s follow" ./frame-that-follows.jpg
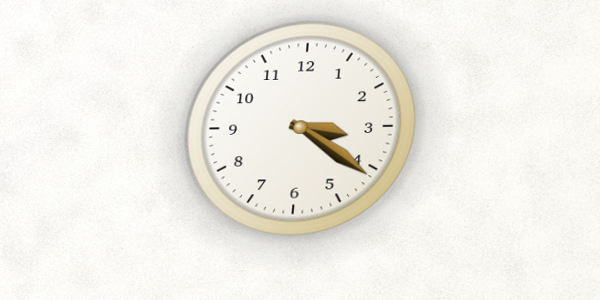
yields 3h21
